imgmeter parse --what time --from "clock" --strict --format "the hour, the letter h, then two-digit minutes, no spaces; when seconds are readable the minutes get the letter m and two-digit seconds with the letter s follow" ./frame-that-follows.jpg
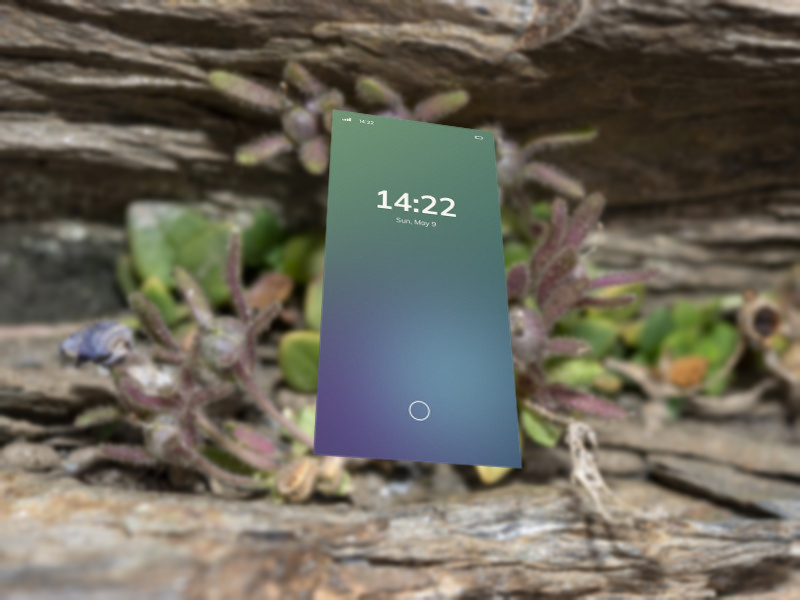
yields 14h22
